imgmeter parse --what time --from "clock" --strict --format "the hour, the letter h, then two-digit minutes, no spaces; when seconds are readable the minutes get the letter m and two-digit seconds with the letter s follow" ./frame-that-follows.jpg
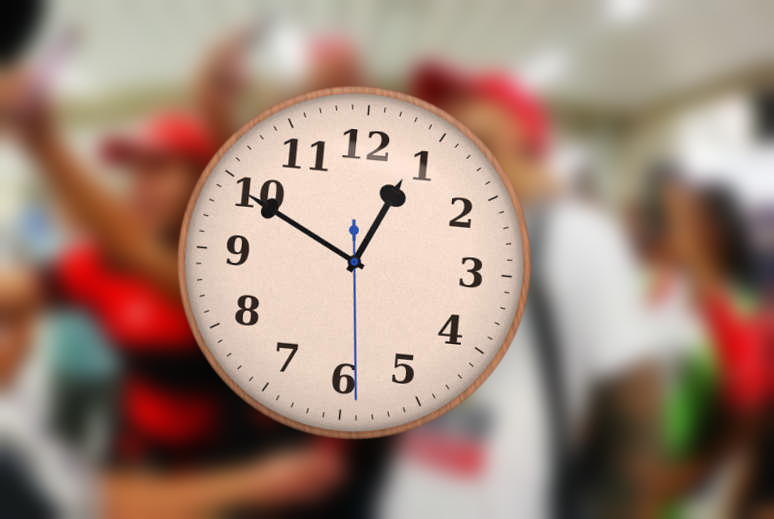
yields 12h49m29s
